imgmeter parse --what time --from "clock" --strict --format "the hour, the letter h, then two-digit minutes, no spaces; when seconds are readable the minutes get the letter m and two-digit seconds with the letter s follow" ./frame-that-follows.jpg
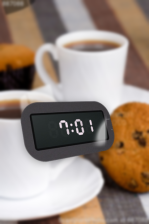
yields 7h01
